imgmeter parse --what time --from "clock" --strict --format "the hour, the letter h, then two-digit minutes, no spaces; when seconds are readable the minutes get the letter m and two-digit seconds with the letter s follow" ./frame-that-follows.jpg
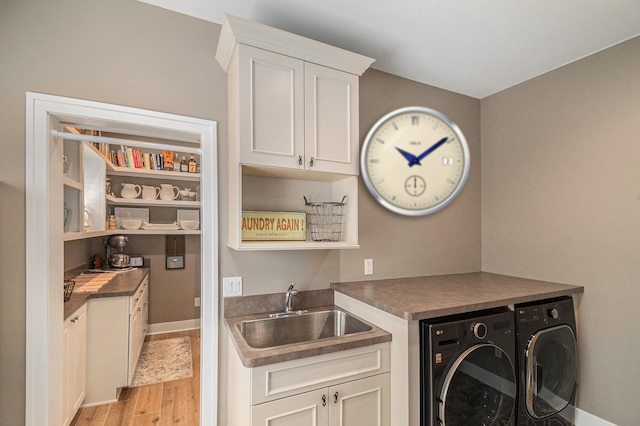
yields 10h09
